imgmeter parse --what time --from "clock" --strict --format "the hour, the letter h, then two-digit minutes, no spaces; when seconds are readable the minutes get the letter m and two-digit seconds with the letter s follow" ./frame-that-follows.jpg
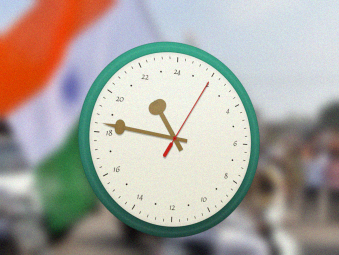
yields 21h46m05s
